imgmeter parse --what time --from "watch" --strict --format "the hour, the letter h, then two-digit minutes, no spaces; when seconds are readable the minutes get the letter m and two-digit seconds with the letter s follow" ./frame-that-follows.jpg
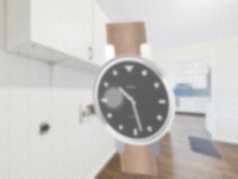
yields 10h28
